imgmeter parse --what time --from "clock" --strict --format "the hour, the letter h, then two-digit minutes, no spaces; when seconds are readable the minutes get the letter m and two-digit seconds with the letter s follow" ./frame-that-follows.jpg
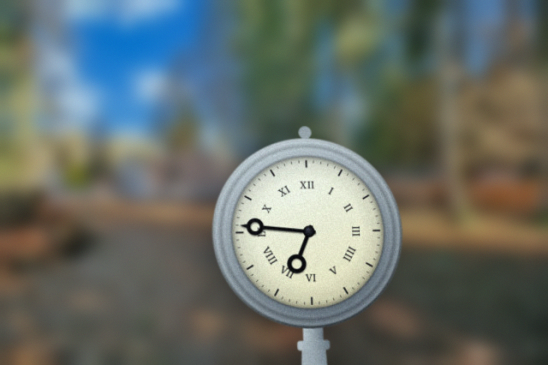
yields 6h46
